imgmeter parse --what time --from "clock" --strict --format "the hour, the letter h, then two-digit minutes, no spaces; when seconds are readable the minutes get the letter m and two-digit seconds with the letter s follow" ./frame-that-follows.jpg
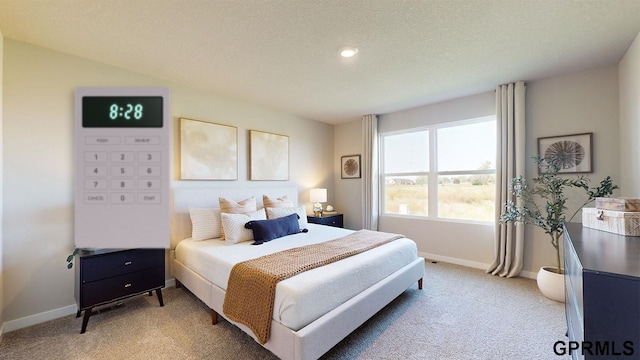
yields 8h28
